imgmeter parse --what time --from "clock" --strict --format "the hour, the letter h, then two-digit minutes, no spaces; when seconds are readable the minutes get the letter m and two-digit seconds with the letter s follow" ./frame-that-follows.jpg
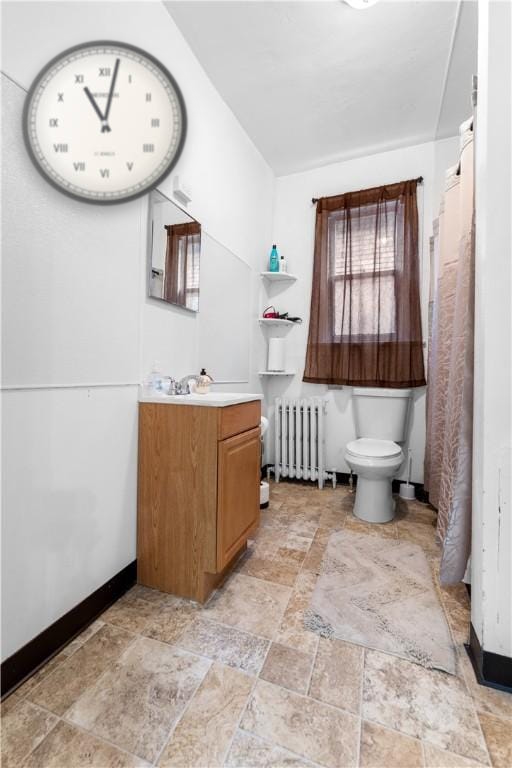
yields 11h02
